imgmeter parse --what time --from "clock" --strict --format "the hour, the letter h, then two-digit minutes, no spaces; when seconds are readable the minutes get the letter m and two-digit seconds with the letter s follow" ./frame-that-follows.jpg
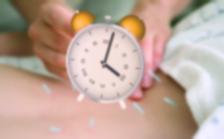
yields 4h02
